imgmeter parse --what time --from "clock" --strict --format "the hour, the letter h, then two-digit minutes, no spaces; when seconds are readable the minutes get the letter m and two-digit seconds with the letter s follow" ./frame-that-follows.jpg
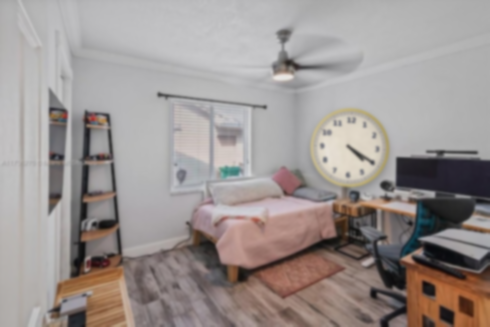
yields 4h20
